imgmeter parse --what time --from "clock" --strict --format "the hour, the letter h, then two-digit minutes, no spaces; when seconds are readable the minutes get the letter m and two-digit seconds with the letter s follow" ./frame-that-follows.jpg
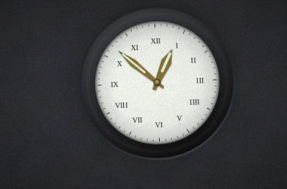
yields 12h52
